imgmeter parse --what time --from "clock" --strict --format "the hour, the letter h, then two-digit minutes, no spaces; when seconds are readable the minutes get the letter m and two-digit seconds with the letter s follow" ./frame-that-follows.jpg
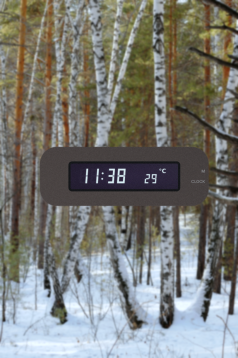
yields 11h38
